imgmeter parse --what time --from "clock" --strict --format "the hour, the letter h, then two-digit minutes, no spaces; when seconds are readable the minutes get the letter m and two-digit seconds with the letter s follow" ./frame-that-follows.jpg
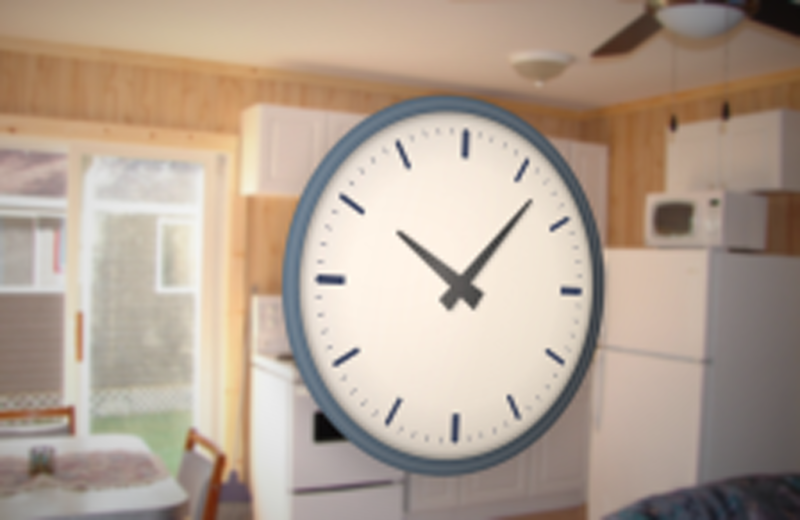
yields 10h07
